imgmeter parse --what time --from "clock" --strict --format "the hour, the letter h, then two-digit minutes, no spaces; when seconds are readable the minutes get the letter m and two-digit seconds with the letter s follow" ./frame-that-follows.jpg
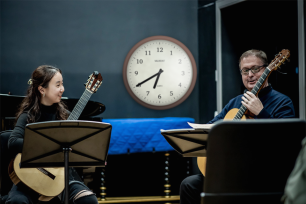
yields 6h40
